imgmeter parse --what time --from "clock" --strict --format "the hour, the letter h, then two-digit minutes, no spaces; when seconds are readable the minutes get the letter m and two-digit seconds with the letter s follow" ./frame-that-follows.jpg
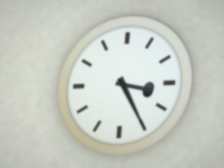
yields 3h25
